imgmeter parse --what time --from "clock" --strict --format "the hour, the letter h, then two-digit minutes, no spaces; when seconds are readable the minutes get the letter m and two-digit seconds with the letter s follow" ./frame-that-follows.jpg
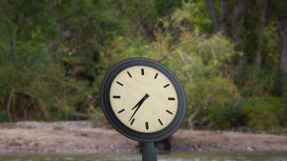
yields 7h36
